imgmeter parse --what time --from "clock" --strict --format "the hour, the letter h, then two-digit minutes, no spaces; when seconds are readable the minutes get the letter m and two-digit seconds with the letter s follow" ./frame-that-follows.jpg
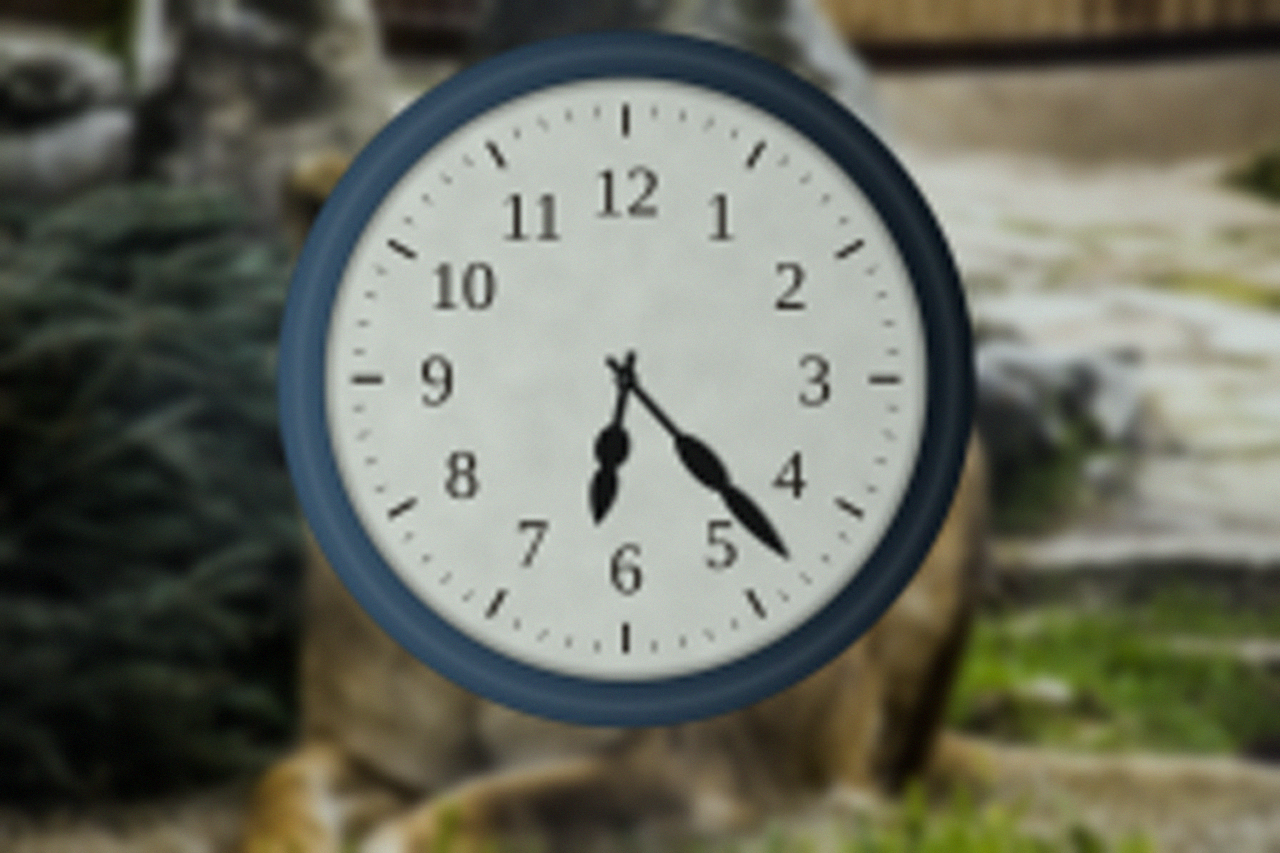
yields 6h23
